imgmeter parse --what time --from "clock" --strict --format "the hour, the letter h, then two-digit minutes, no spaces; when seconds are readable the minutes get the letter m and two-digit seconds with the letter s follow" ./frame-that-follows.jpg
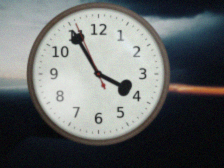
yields 3h54m56s
